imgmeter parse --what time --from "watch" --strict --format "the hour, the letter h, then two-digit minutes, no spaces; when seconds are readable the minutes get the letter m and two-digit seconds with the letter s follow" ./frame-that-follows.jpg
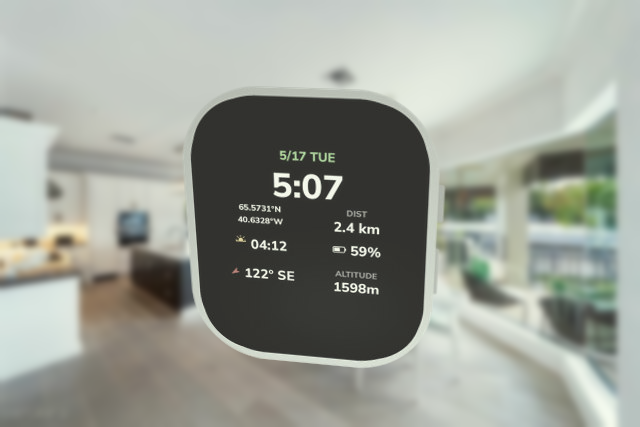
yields 5h07
